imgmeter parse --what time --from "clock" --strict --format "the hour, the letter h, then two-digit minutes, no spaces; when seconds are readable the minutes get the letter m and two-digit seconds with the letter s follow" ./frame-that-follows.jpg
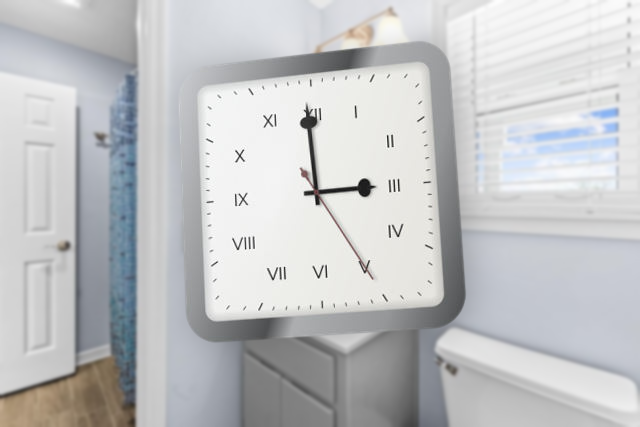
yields 2h59m25s
